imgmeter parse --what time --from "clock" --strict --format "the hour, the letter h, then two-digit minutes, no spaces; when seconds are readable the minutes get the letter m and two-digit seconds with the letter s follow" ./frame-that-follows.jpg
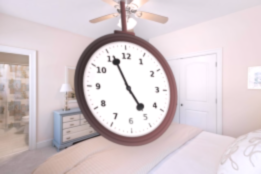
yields 4h56
